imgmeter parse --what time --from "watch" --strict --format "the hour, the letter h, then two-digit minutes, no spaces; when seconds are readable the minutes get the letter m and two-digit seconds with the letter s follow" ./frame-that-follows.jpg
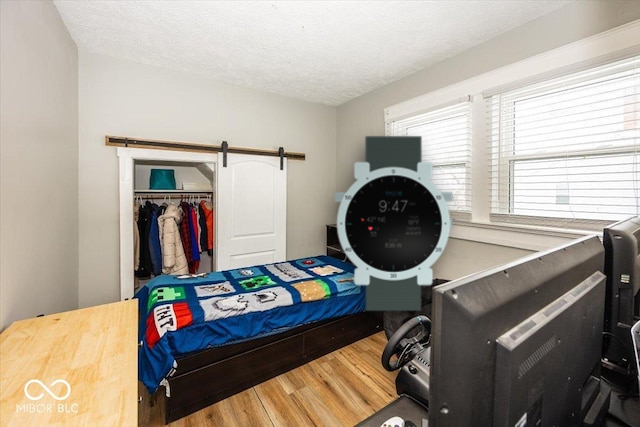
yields 9h47
